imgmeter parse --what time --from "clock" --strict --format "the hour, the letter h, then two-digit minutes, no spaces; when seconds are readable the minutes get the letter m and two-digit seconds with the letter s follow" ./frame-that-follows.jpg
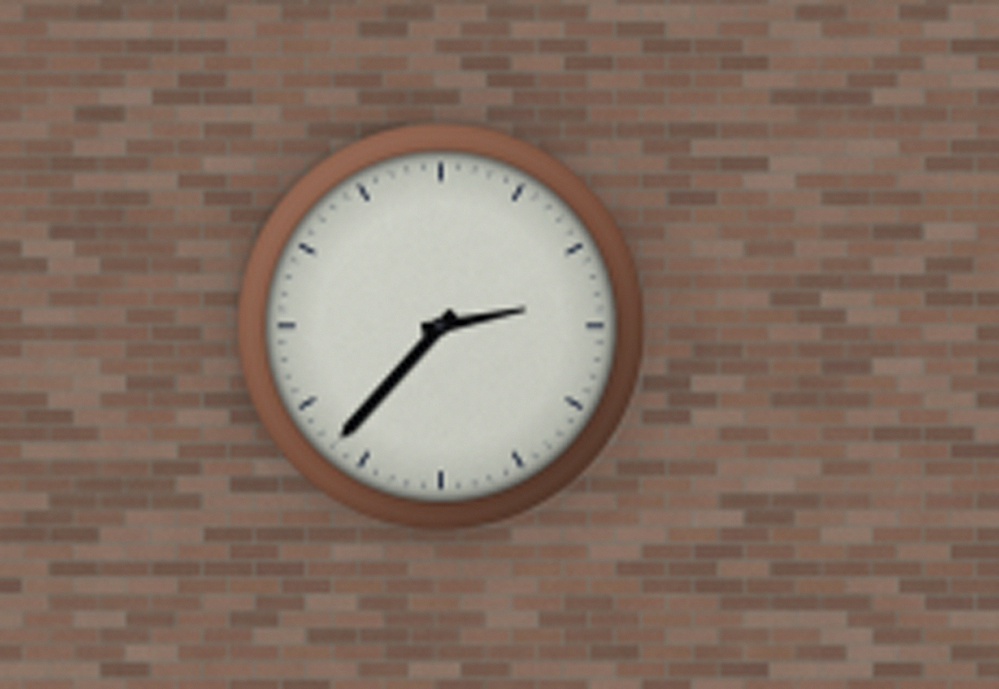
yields 2h37
